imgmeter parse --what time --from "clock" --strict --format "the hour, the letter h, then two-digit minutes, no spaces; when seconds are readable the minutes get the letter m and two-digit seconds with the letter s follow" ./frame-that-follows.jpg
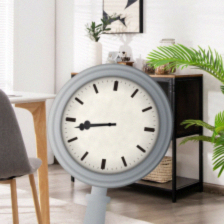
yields 8h43
